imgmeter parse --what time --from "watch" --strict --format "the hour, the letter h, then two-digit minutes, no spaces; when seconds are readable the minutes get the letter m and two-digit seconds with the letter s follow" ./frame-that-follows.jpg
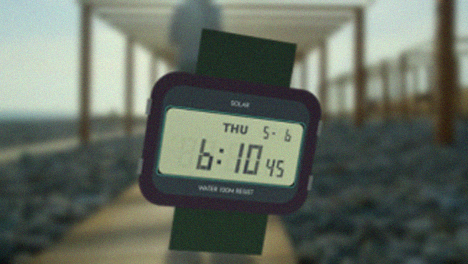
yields 6h10m45s
